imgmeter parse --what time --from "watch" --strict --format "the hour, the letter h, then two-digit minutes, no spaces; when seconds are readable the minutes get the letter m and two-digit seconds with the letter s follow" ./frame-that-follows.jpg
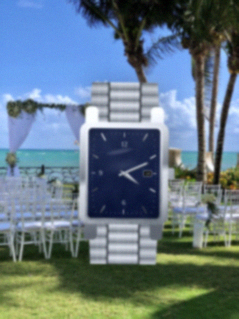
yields 4h11
